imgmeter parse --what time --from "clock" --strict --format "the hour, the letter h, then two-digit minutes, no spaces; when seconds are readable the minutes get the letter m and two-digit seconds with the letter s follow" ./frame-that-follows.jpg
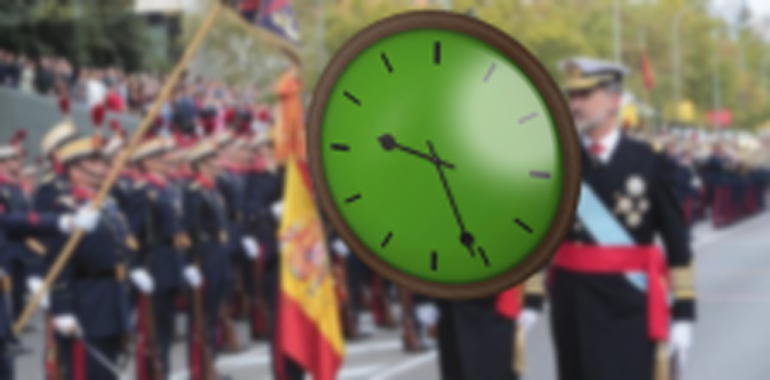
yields 9h26
